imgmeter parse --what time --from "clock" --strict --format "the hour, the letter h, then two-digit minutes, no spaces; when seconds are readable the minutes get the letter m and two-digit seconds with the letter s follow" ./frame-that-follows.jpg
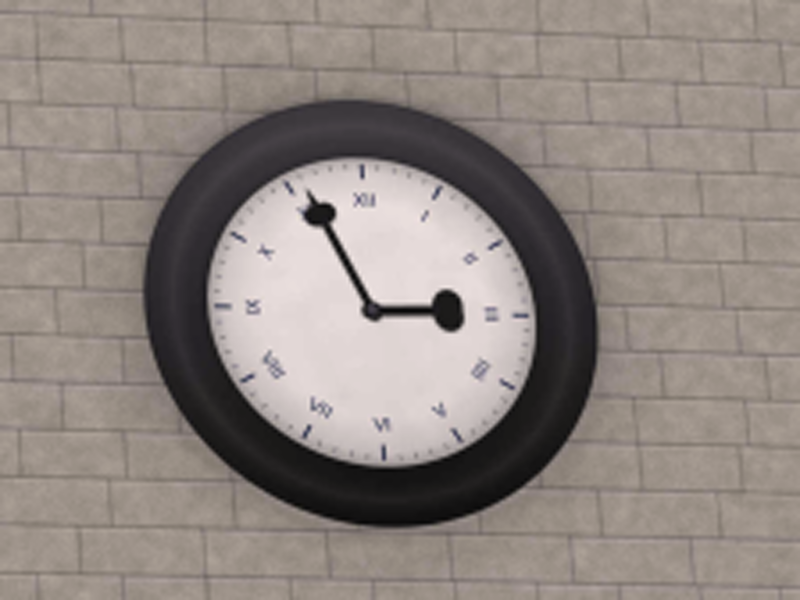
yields 2h56
